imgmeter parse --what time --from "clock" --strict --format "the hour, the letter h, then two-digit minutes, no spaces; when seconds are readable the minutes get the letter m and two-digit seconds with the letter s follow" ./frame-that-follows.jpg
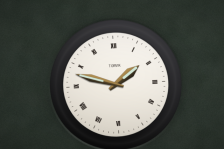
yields 1h48
